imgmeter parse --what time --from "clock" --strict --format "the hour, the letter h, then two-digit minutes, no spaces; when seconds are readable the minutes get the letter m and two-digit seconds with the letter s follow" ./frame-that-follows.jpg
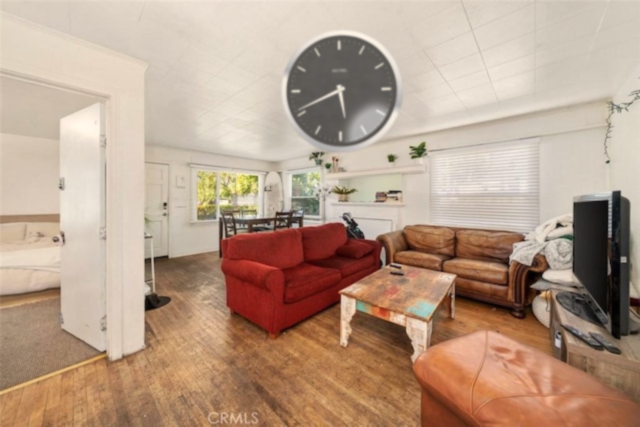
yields 5h41
